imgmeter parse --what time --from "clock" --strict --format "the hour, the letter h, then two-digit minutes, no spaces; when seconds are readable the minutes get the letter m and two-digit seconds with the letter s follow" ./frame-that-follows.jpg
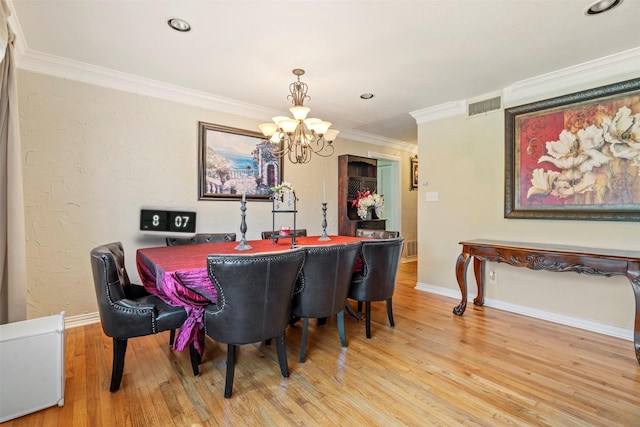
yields 8h07
